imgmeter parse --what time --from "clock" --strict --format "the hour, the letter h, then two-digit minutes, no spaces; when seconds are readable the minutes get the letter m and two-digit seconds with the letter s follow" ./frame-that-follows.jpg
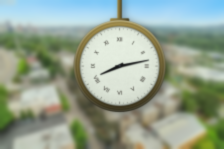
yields 8h13
